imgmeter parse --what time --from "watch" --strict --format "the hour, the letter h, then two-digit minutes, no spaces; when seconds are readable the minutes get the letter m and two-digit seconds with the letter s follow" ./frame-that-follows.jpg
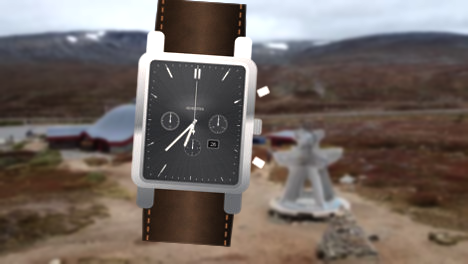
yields 6h37
